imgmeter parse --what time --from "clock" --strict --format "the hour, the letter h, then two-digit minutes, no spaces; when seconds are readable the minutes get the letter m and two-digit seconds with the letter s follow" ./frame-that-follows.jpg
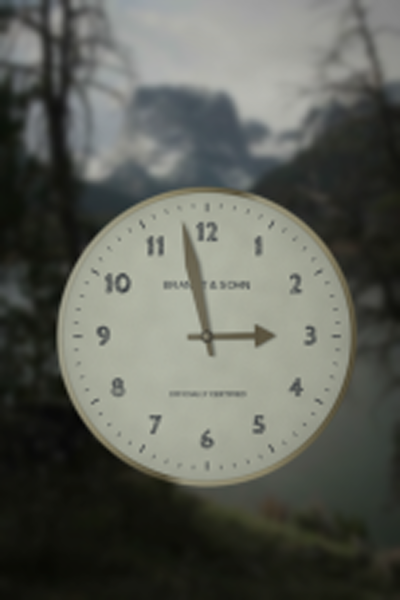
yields 2h58
